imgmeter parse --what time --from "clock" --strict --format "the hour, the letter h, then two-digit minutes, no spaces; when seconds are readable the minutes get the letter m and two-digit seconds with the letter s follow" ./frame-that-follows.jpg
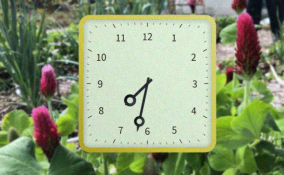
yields 7h32
